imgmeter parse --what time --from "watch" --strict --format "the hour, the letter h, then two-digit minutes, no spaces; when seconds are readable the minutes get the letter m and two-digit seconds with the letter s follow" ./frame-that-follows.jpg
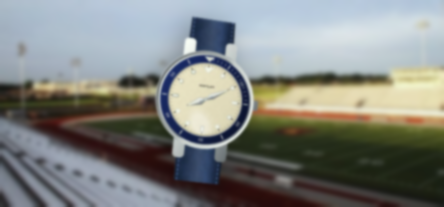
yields 8h10
